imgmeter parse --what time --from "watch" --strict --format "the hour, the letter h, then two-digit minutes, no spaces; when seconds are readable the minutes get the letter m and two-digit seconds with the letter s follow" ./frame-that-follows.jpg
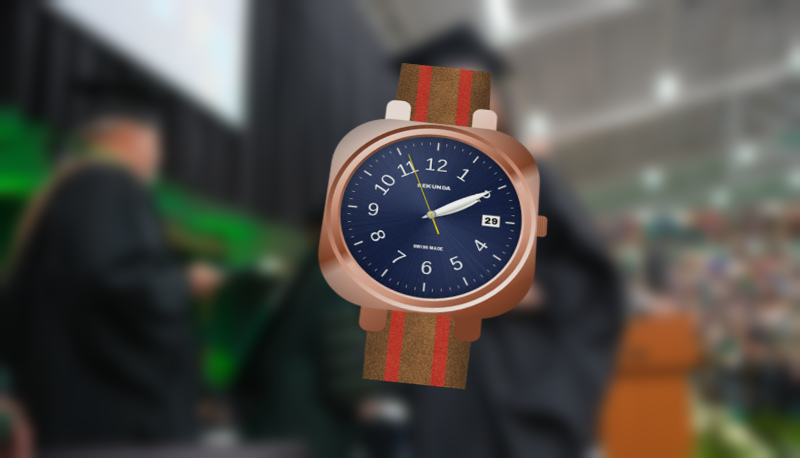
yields 2h09m56s
